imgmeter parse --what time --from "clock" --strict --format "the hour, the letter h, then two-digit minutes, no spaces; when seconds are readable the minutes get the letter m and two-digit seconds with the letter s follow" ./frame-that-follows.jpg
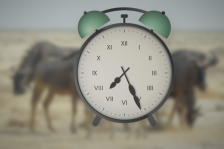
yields 7h26
